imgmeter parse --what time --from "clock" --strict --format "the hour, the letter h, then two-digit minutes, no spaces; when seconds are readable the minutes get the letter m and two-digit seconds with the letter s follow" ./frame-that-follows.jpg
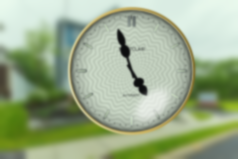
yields 4h57
